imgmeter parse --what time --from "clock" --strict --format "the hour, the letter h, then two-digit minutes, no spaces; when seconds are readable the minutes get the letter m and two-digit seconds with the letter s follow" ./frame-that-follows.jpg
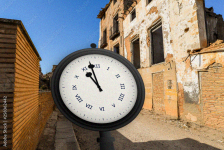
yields 10h58
